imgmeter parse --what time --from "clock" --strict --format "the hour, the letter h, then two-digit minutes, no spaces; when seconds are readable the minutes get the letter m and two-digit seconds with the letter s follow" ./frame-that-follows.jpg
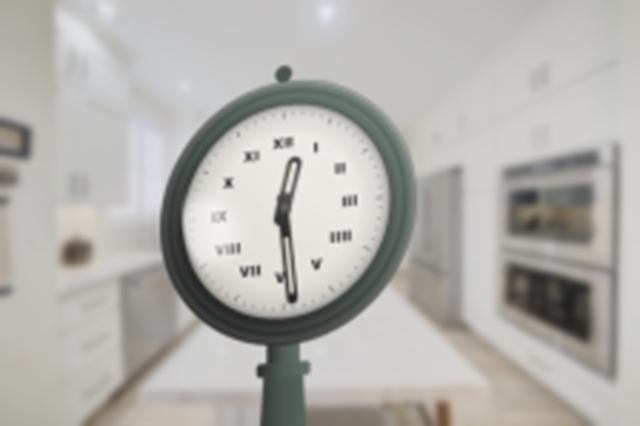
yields 12h29
